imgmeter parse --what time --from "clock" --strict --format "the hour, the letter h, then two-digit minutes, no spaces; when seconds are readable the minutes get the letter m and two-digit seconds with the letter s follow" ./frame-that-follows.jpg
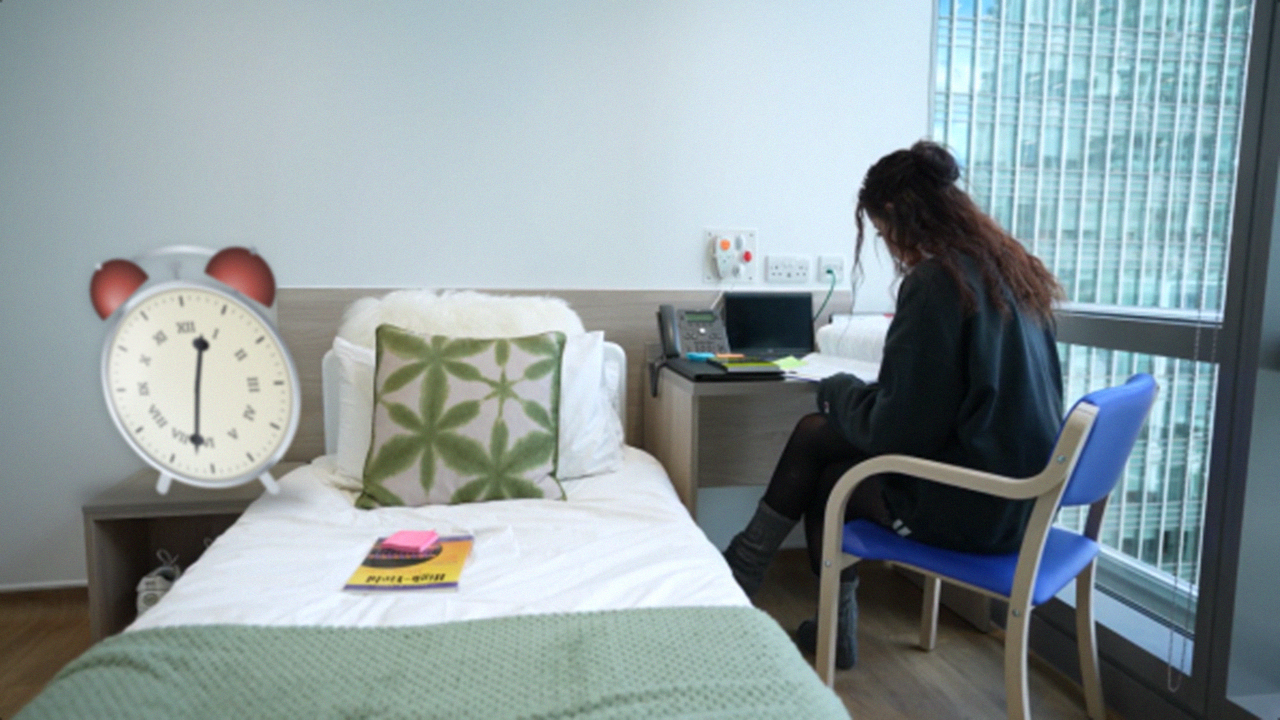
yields 12h32
